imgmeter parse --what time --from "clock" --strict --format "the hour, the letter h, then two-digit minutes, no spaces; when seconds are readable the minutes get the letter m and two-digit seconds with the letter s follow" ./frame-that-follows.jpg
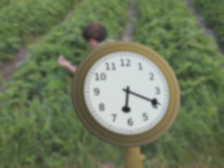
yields 6h19
